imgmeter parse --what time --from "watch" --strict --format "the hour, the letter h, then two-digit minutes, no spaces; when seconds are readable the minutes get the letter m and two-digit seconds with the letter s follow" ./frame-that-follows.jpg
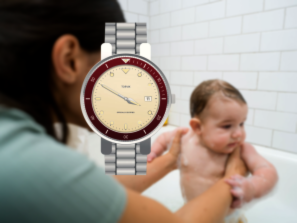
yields 3h50
